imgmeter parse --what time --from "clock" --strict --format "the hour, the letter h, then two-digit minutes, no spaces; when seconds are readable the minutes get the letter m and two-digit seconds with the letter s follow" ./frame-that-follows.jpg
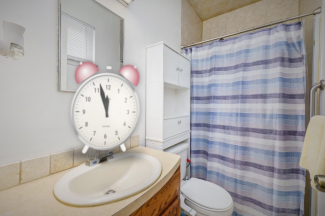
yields 11h57
